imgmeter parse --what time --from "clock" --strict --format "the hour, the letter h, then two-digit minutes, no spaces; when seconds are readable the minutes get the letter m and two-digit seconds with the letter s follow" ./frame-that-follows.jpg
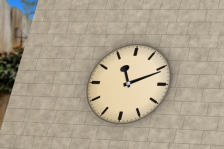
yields 11h11
